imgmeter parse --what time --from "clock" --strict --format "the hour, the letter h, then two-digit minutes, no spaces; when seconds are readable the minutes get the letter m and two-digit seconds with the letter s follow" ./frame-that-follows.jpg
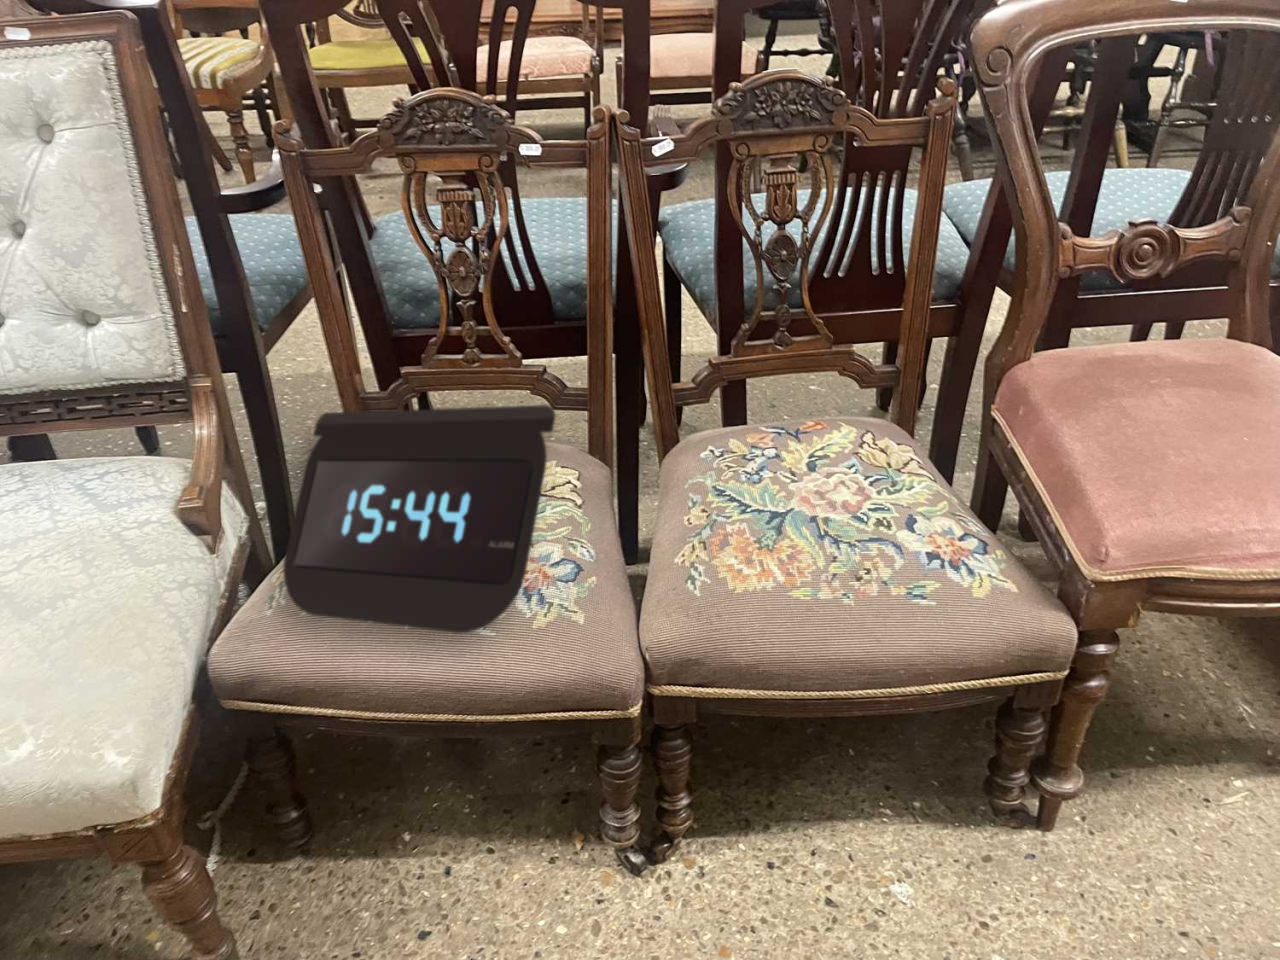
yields 15h44
